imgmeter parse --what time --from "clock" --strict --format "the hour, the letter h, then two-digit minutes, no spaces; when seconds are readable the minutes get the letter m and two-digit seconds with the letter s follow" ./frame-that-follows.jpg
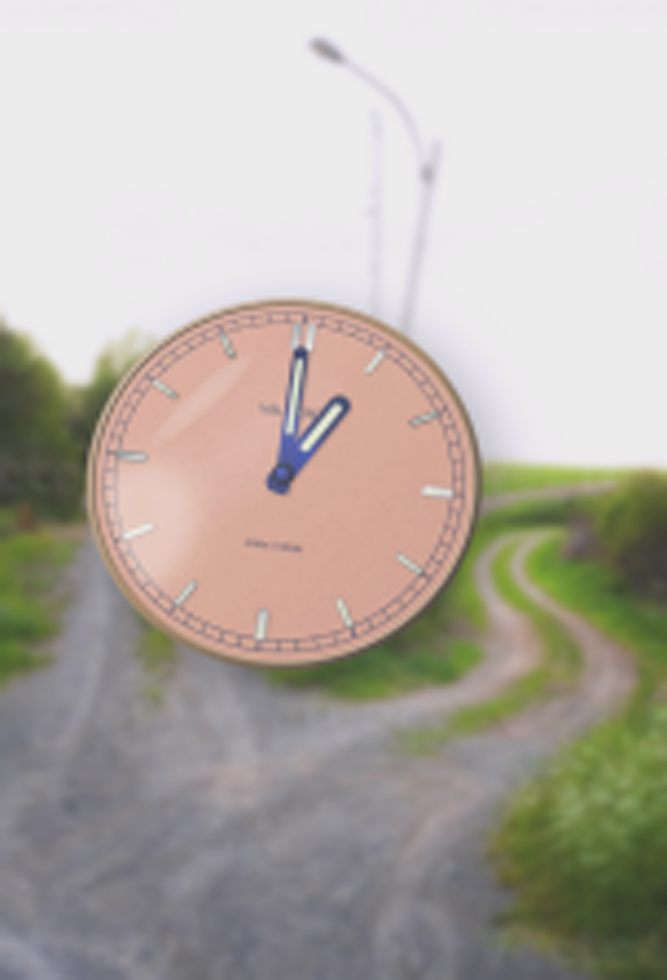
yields 1h00
